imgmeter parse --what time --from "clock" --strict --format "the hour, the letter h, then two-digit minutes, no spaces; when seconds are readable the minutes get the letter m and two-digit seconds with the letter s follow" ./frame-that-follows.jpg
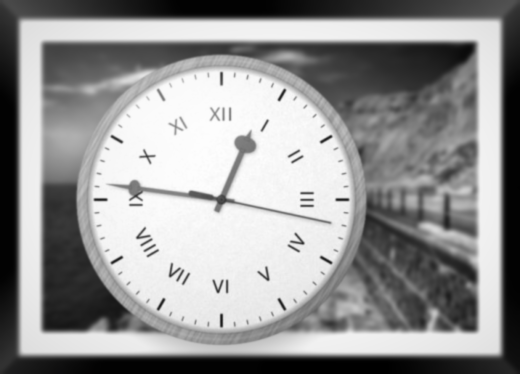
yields 12h46m17s
